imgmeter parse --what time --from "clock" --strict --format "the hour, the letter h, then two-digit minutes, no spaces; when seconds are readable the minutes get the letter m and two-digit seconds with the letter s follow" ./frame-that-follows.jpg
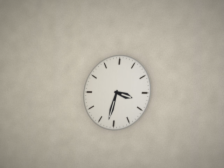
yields 3h32
